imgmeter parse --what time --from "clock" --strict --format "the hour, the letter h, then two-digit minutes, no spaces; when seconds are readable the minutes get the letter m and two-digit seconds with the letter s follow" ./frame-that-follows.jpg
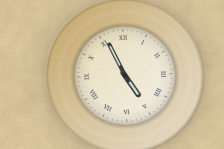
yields 4h56
